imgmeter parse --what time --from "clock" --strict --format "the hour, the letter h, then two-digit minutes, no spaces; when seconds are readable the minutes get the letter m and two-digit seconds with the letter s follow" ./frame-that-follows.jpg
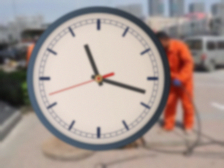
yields 11h17m42s
